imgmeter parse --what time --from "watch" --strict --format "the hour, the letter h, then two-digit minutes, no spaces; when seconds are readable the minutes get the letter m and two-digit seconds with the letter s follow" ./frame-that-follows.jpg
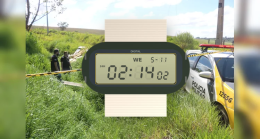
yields 2h14m02s
